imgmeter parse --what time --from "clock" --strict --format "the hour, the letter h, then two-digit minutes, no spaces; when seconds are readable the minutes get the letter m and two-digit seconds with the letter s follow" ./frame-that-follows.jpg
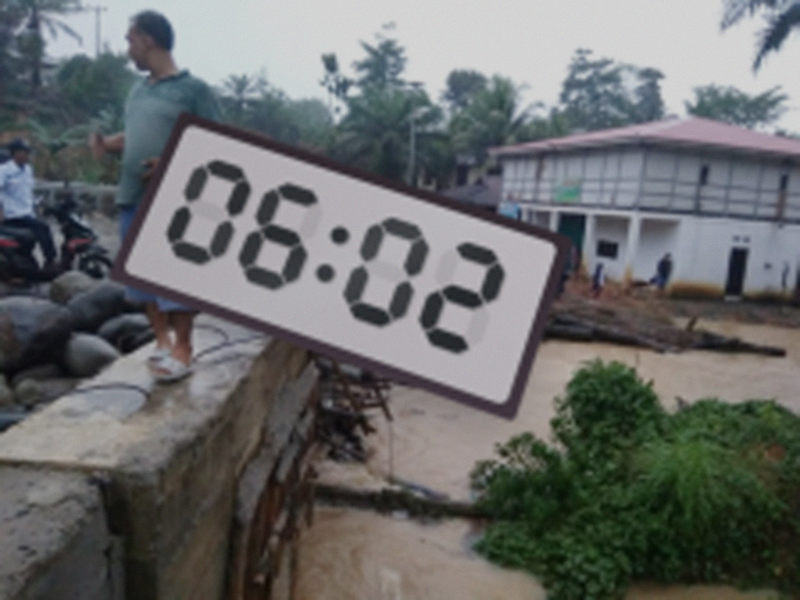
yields 6h02
